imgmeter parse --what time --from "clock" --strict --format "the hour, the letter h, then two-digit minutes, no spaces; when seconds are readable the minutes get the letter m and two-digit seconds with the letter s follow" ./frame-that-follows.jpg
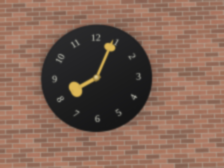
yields 8h04
